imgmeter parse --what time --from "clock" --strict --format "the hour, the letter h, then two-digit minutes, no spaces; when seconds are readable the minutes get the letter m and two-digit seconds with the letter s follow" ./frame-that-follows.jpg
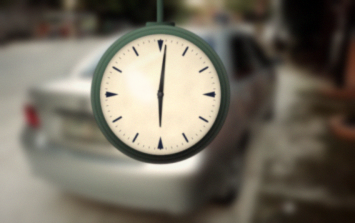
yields 6h01
